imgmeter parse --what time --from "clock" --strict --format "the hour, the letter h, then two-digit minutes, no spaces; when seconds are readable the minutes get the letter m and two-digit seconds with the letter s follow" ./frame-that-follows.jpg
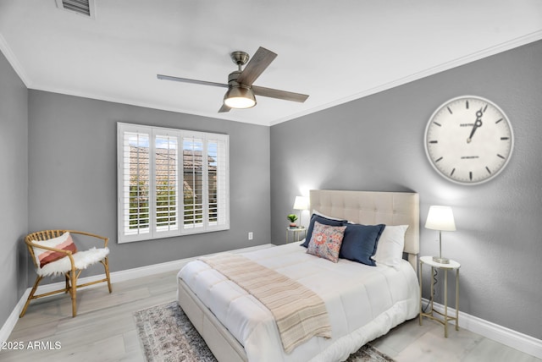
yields 1h04
